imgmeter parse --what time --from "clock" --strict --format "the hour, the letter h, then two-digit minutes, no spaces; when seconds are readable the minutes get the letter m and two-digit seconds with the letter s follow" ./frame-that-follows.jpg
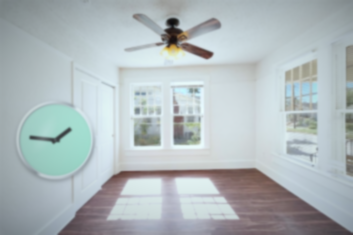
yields 1h46
